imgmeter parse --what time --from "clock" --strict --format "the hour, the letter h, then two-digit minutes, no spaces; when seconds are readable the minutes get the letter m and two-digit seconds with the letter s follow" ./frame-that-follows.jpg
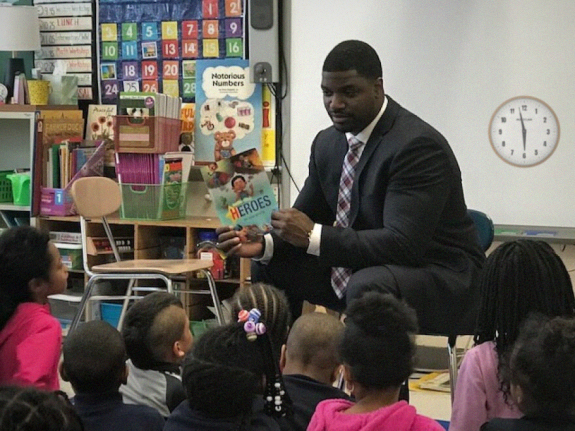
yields 5h58
